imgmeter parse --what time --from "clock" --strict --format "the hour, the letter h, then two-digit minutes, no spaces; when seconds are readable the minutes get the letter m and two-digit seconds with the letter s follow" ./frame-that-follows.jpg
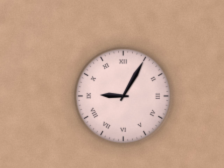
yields 9h05
